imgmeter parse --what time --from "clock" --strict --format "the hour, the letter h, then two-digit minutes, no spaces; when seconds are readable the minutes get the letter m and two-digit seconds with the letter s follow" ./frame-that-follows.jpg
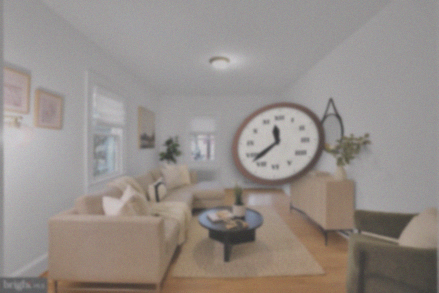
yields 11h38
